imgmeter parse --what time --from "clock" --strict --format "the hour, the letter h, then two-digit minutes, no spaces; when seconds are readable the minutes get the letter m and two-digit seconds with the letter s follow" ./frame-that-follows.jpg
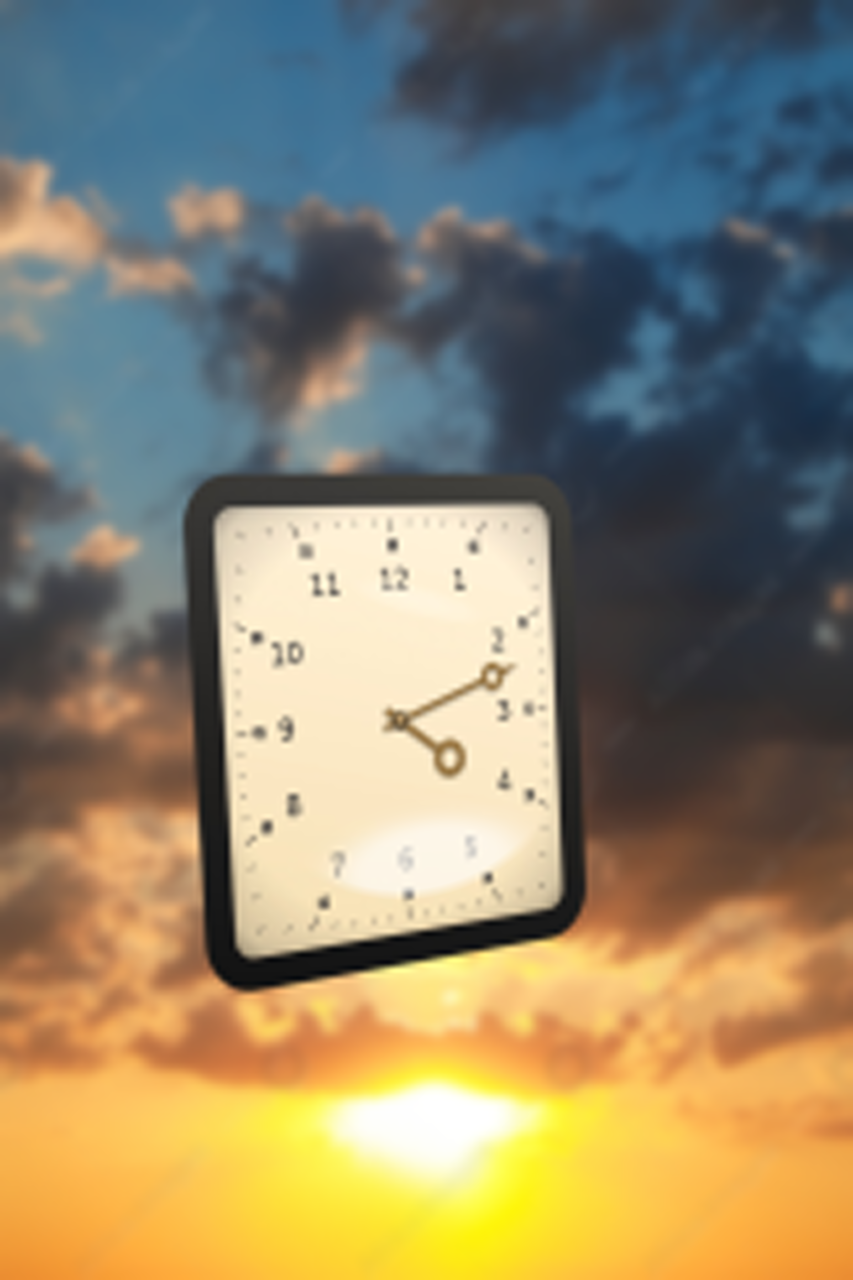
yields 4h12
